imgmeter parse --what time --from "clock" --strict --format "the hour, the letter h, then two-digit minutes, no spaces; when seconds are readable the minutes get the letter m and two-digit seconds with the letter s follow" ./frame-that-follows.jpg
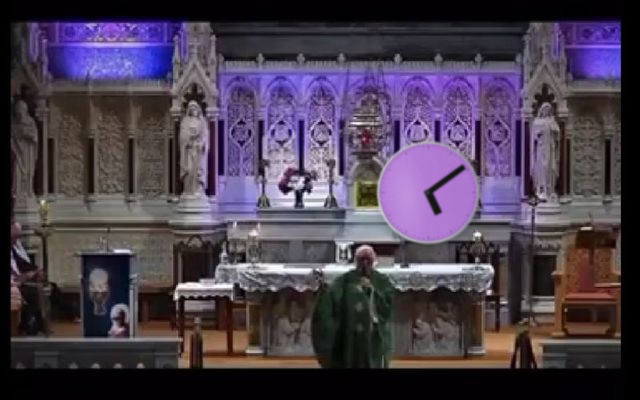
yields 5h09
